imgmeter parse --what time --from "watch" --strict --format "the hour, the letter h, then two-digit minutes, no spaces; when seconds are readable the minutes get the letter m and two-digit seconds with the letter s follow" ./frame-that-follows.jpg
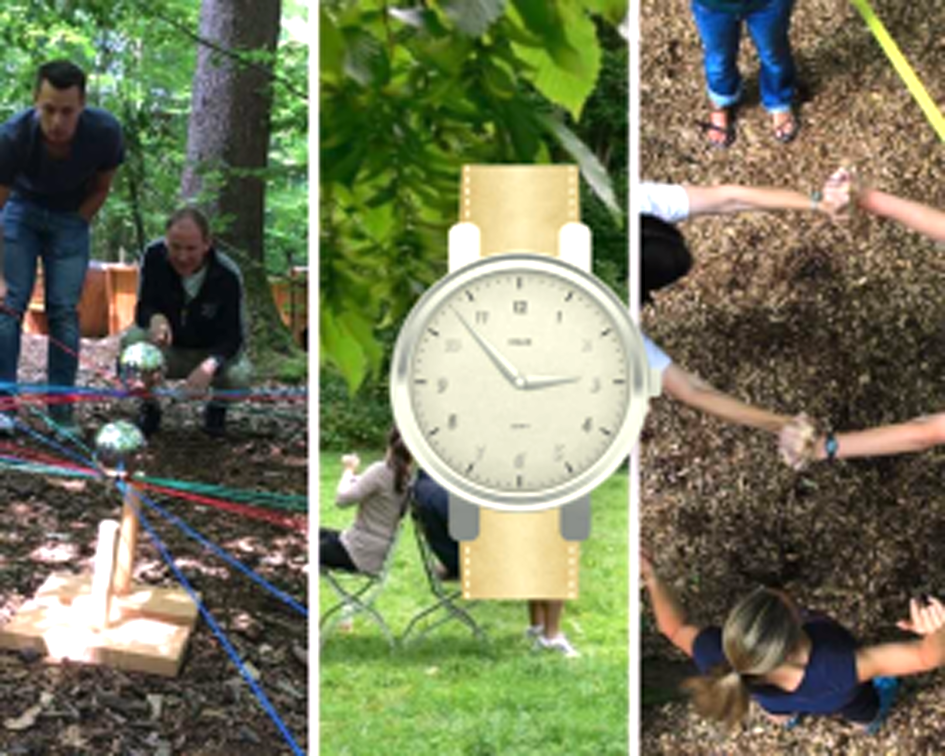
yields 2h53
